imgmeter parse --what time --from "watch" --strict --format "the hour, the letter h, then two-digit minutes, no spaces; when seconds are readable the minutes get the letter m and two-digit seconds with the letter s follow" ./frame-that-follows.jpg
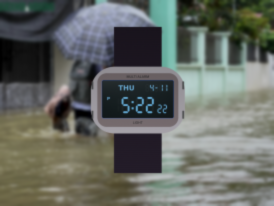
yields 5h22
